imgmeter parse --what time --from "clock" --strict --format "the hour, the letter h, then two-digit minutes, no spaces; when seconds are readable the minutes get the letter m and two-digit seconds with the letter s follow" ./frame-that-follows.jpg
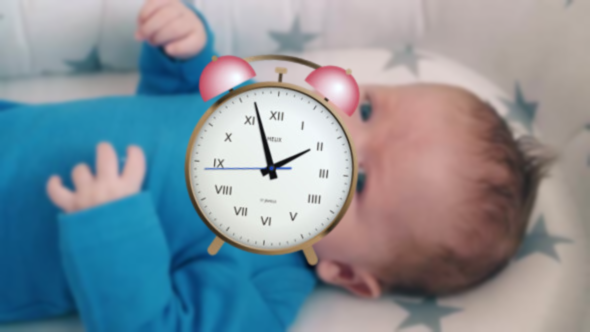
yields 1h56m44s
